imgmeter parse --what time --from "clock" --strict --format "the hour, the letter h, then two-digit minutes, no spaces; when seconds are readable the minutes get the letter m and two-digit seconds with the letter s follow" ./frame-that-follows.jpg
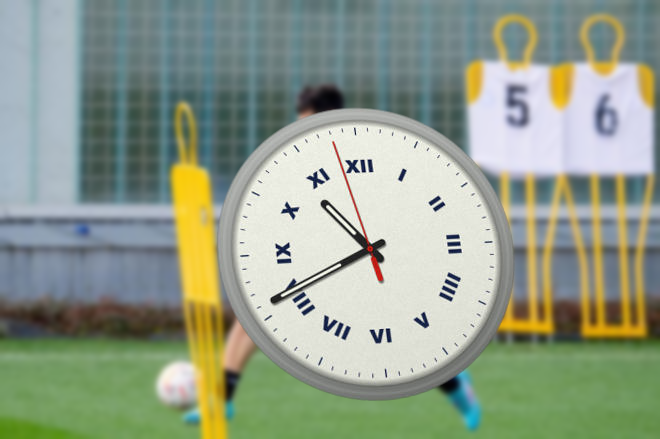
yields 10h40m58s
